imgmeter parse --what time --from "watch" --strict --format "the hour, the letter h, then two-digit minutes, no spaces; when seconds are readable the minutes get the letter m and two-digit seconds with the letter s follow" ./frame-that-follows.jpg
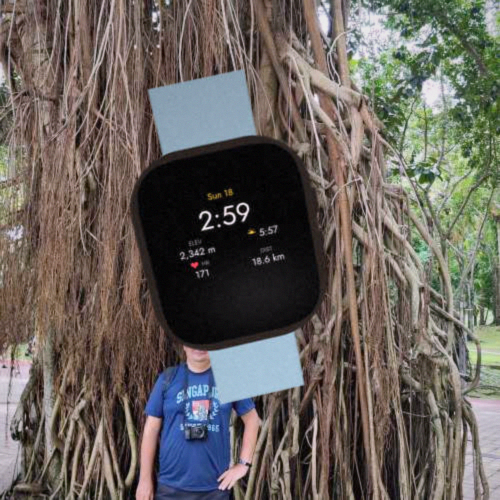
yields 2h59
